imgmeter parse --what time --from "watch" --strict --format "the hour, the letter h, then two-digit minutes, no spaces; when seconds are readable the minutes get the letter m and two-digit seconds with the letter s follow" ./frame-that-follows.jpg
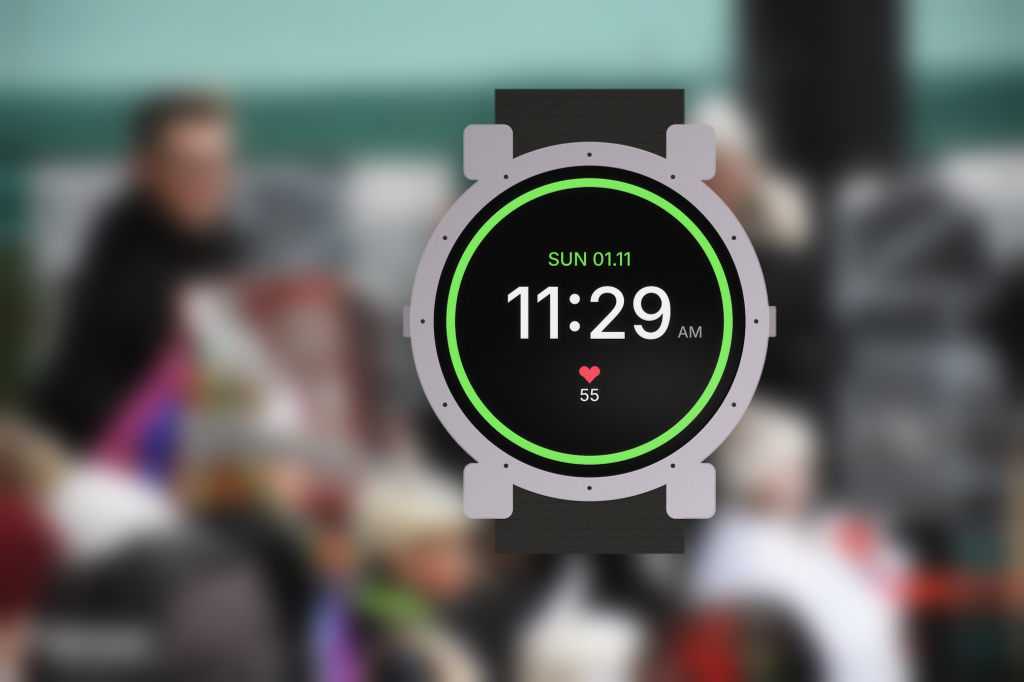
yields 11h29
